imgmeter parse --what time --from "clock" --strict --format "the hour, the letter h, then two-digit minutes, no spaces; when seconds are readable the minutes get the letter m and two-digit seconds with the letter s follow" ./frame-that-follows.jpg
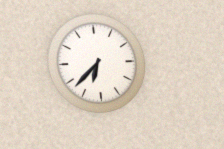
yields 6h38
